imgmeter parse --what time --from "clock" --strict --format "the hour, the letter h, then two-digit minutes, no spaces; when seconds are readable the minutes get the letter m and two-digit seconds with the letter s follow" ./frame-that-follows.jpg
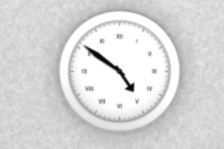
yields 4h51
